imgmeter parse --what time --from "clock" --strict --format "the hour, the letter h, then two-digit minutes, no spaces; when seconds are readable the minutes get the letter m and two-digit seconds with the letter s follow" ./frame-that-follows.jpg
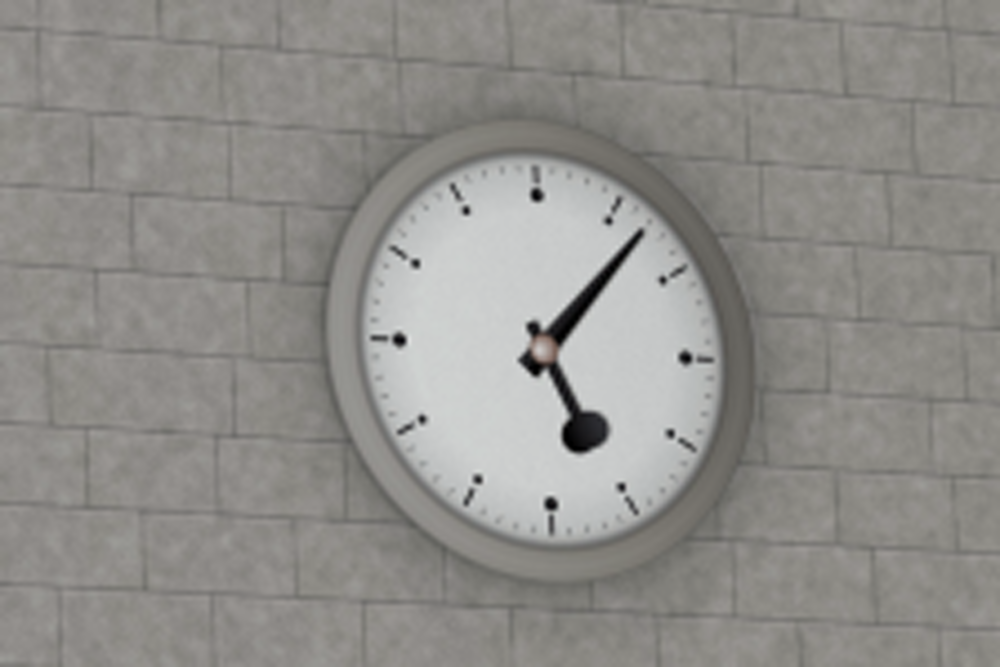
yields 5h07
